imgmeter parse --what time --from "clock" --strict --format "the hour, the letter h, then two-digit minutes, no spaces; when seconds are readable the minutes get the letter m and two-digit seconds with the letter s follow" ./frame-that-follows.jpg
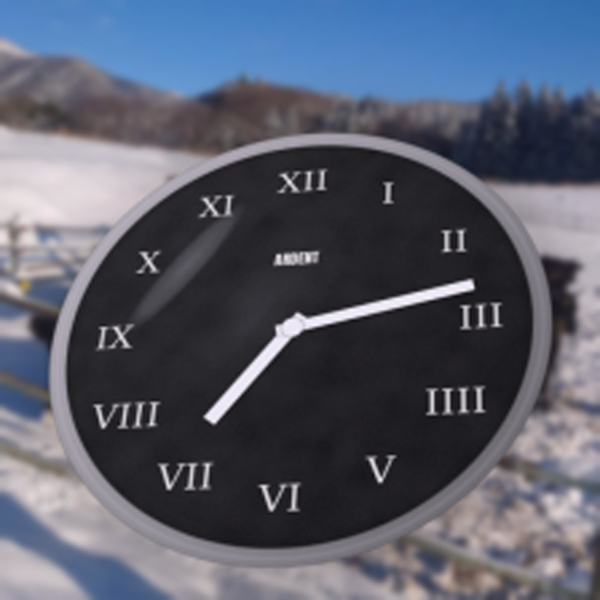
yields 7h13
